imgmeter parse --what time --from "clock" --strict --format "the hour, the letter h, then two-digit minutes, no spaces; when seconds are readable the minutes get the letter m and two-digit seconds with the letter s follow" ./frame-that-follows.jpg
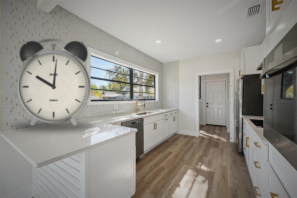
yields 10h01
